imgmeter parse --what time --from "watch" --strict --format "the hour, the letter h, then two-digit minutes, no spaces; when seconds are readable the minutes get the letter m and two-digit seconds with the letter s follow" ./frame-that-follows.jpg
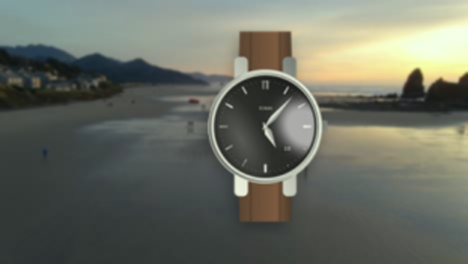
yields 5h07
